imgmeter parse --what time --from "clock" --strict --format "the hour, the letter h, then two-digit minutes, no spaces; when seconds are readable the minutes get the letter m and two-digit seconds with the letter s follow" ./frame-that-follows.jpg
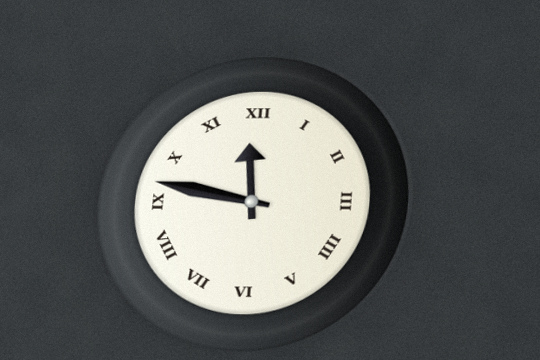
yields 11h47
